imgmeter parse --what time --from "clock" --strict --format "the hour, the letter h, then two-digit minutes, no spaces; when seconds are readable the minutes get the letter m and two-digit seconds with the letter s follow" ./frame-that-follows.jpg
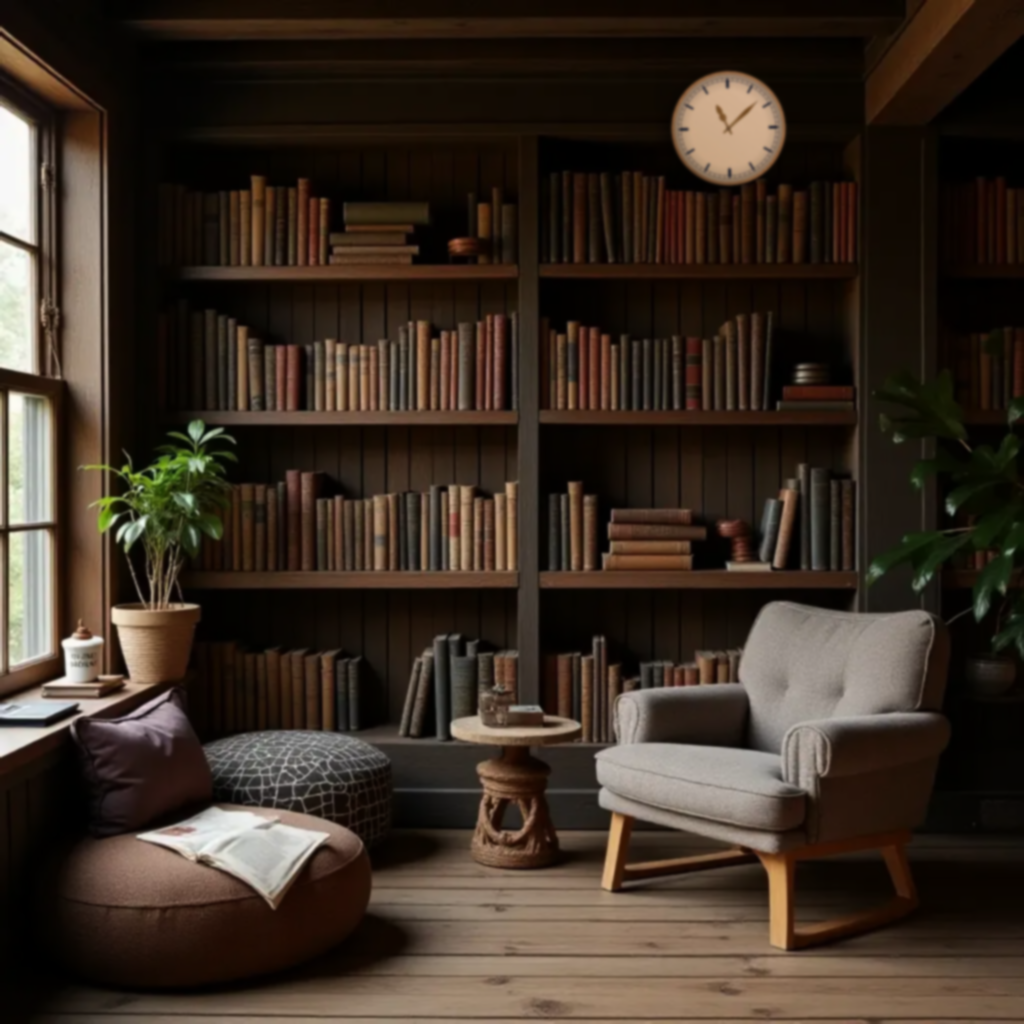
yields 11h08
